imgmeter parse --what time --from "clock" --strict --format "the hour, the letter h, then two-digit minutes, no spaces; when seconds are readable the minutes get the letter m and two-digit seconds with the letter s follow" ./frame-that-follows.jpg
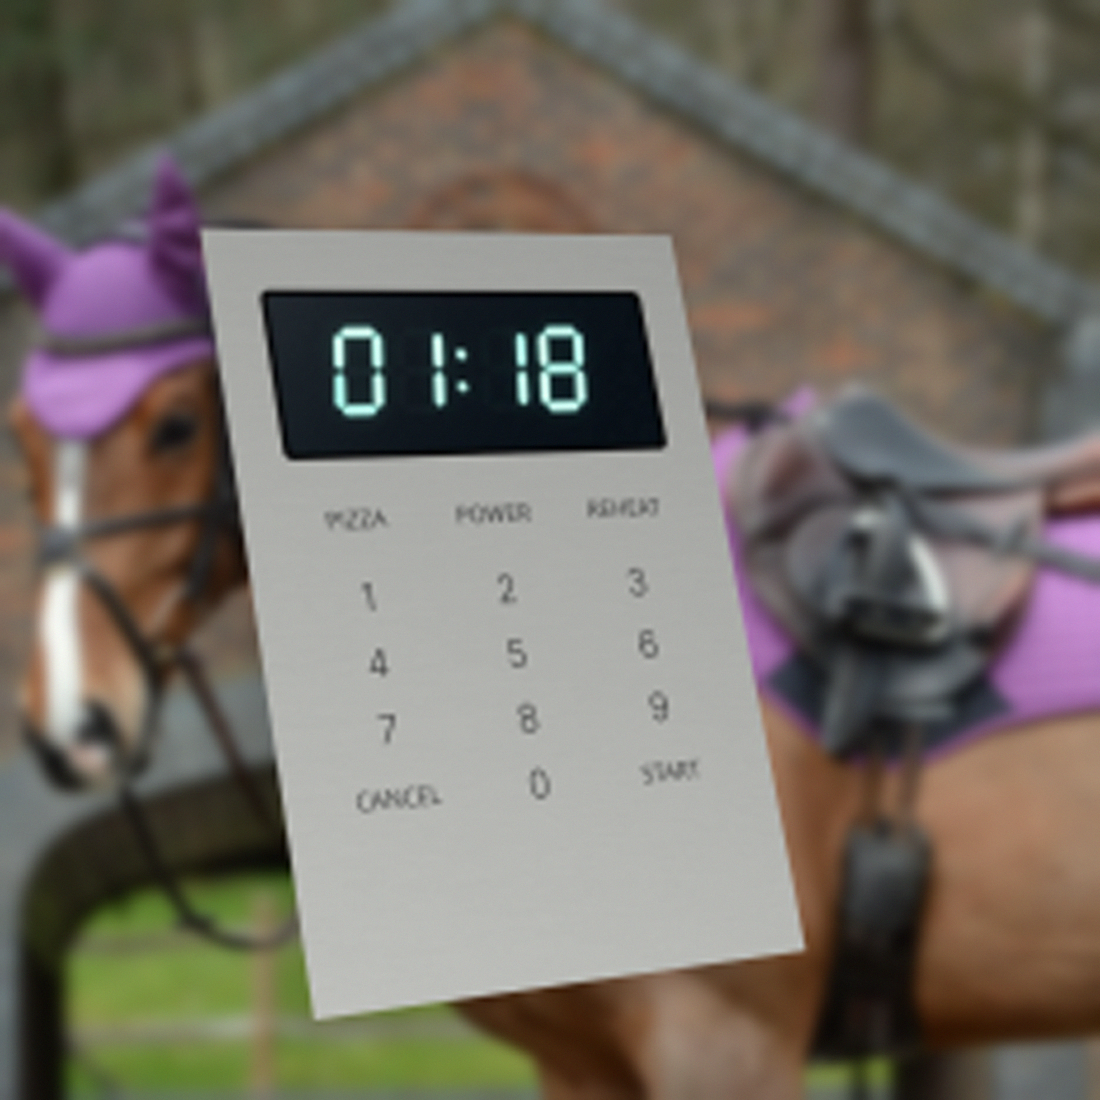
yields 1h18
